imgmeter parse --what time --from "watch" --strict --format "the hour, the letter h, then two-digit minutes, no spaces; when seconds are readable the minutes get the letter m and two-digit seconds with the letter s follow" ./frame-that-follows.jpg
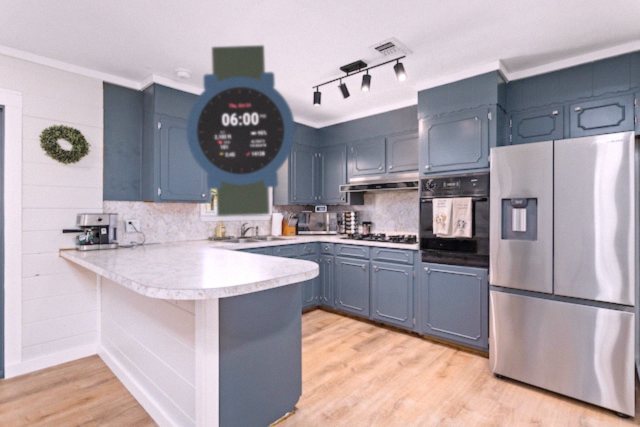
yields 6h00
